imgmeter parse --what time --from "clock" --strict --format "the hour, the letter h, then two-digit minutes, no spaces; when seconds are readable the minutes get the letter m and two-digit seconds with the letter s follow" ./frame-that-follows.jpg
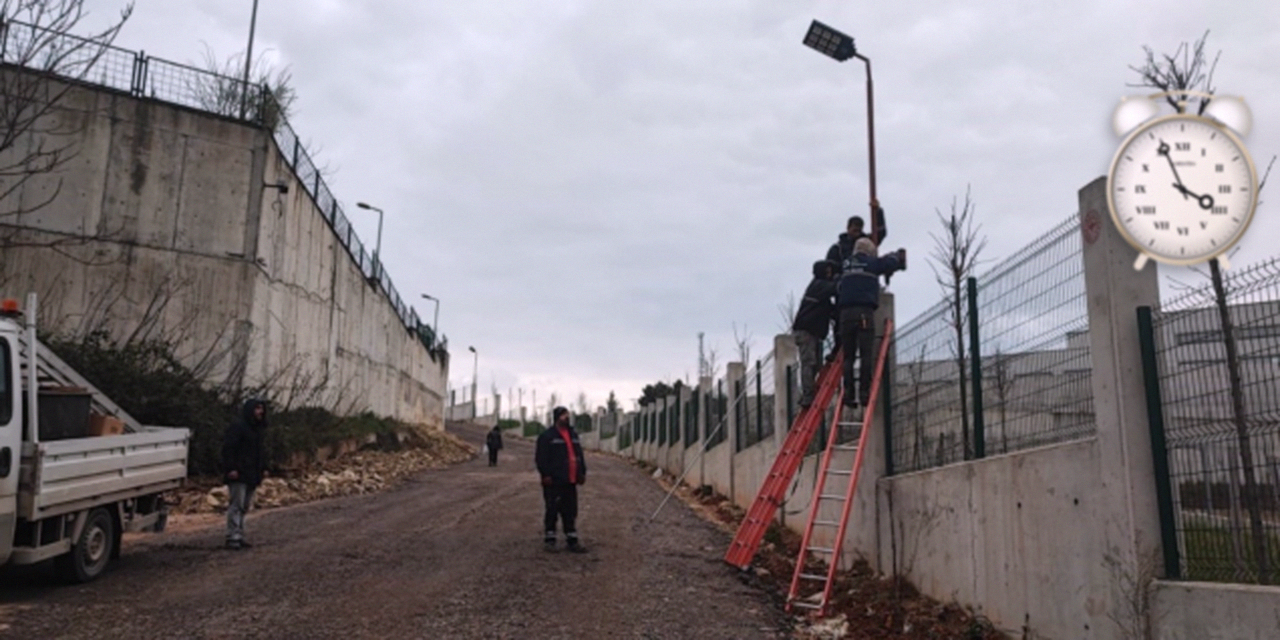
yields 3h56
